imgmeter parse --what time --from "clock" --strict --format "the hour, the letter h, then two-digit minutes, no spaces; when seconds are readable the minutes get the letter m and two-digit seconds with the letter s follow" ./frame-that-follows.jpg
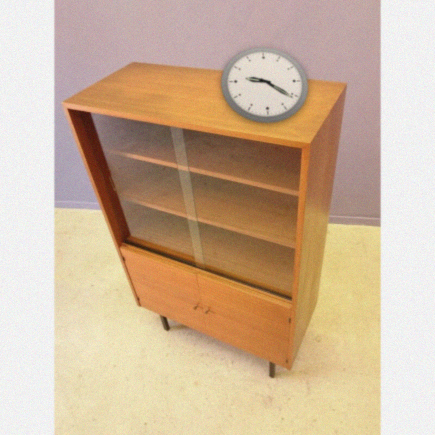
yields 9h21
